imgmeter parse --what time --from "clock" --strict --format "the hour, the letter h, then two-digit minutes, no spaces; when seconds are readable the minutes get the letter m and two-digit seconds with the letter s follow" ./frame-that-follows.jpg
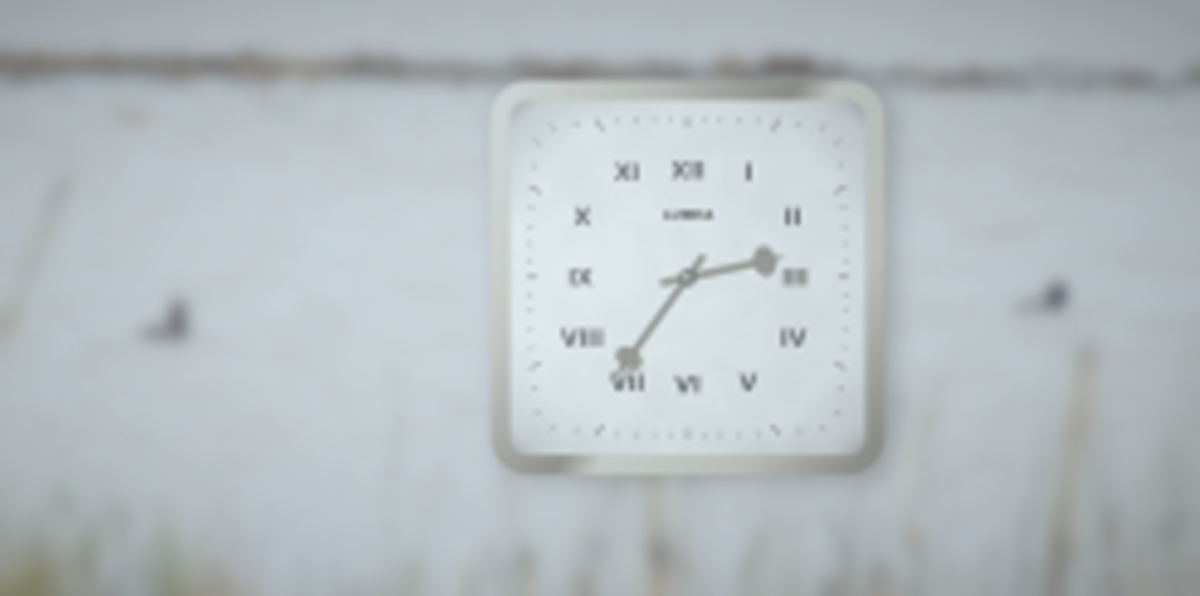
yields 2h36
